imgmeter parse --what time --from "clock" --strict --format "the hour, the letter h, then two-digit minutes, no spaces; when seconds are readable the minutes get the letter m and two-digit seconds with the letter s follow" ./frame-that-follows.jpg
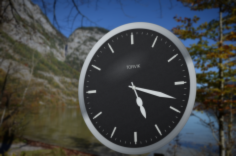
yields 5h18
